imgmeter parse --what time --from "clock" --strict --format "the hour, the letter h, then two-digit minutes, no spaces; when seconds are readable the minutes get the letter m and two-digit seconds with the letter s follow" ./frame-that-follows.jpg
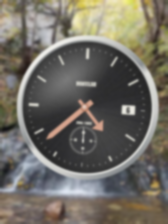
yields 4h38
